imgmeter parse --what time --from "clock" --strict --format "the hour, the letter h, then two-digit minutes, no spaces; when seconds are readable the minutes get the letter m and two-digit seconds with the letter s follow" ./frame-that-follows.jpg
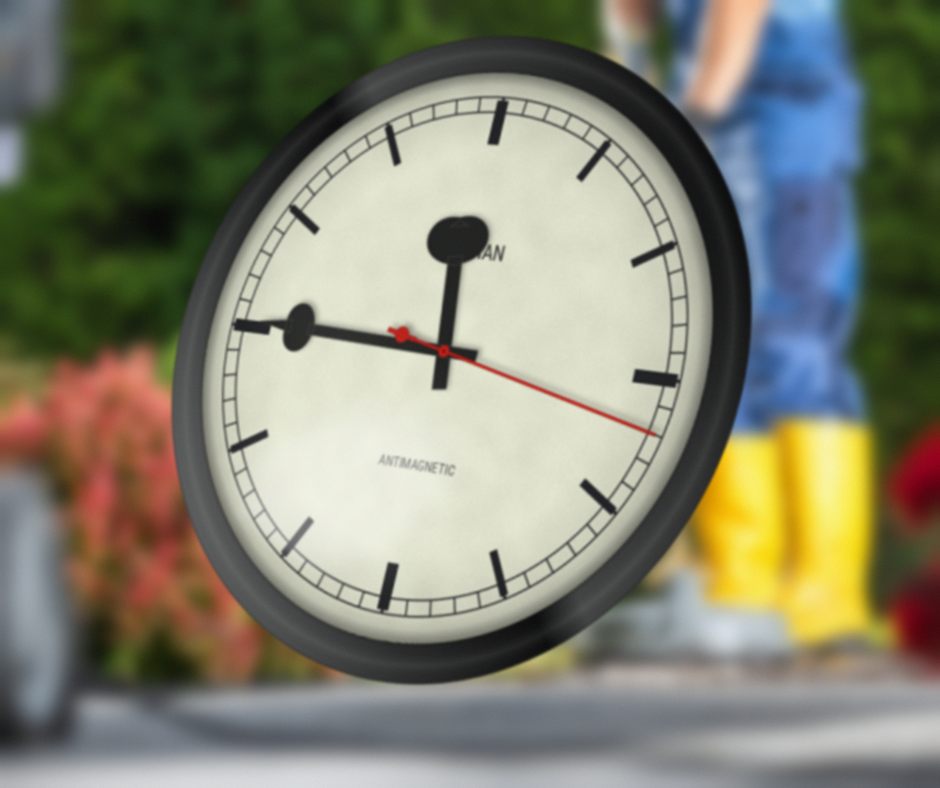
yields 11h45m17s
